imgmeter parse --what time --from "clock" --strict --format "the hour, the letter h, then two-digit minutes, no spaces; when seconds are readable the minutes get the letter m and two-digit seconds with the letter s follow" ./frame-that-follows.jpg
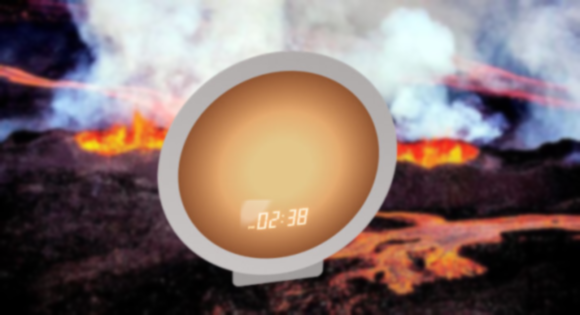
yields 2h38
